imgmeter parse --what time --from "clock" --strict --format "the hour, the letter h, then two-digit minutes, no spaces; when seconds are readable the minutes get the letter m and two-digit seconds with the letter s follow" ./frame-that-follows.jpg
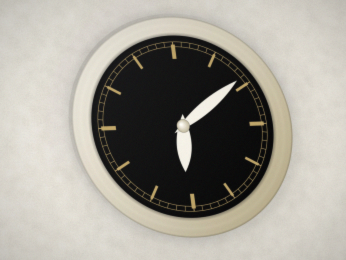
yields 6h09
